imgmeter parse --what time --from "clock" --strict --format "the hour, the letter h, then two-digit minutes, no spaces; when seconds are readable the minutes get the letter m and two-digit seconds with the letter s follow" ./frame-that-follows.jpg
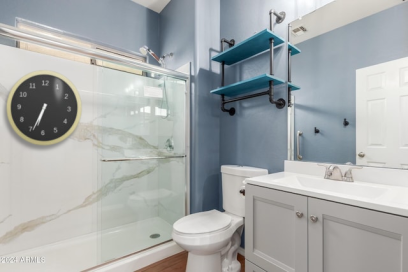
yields 6h34
